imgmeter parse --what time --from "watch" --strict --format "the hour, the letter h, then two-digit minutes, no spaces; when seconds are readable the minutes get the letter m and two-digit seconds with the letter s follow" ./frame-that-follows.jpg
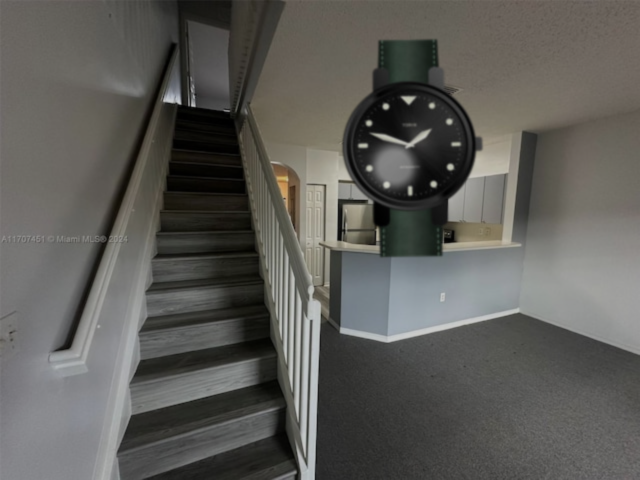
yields 1h48
